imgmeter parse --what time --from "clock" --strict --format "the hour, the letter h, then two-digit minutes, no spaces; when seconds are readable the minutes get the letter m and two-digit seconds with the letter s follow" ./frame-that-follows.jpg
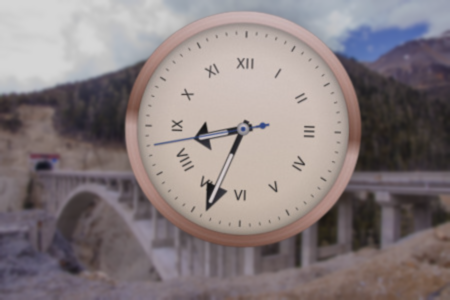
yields 8h33m43s
